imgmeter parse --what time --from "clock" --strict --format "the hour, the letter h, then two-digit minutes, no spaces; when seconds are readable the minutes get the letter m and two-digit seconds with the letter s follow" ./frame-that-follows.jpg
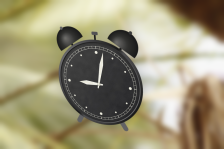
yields 9h02
